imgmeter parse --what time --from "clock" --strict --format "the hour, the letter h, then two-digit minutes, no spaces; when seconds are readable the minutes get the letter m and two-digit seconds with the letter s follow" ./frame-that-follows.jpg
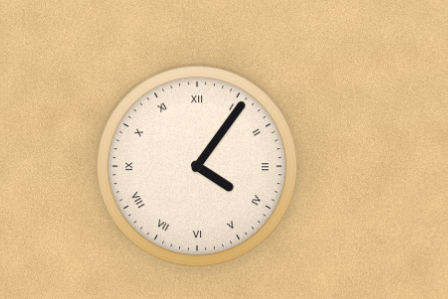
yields 4h06
